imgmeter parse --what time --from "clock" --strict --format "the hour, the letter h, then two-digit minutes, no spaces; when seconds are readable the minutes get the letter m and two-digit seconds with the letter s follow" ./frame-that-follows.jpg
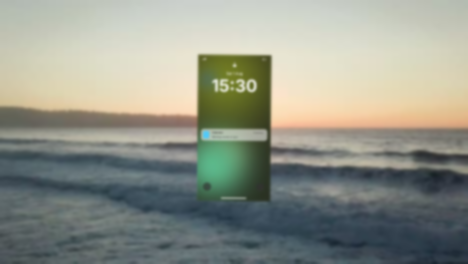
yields 15h30
